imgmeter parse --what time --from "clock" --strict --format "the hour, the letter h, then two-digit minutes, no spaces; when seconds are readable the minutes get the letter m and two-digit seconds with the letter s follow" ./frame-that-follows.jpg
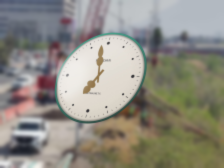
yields 6h58
